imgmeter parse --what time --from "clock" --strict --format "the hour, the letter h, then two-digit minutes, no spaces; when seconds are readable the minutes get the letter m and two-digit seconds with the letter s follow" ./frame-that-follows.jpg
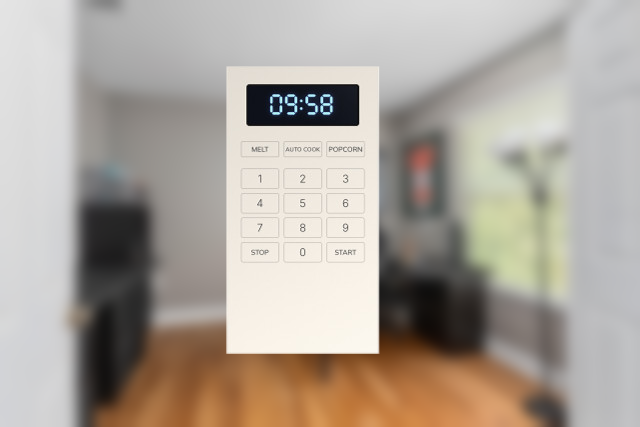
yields 9h58
